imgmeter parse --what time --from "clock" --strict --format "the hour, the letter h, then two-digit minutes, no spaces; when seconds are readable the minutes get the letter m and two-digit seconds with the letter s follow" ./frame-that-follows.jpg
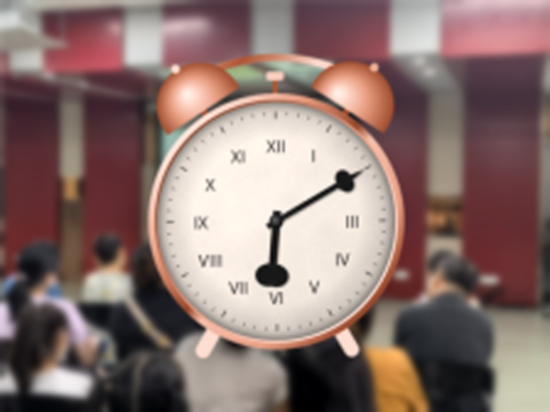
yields 6h10
